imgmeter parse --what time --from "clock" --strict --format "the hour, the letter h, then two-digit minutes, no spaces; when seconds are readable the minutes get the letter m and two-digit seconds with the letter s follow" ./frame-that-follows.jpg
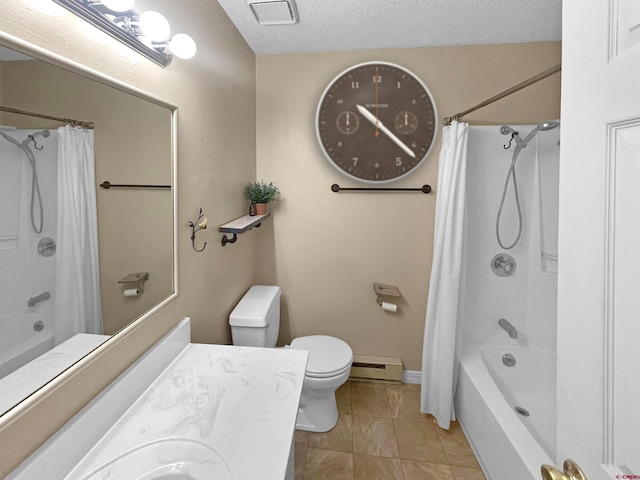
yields 10h22
